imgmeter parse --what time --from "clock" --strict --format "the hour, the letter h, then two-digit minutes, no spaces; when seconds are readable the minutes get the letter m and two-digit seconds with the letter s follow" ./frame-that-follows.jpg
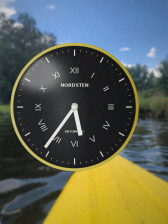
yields 5h36
